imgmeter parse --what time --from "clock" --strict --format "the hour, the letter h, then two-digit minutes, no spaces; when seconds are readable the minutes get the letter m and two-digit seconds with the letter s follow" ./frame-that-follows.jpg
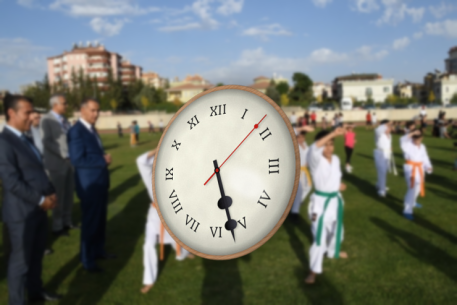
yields 5h27m08s
